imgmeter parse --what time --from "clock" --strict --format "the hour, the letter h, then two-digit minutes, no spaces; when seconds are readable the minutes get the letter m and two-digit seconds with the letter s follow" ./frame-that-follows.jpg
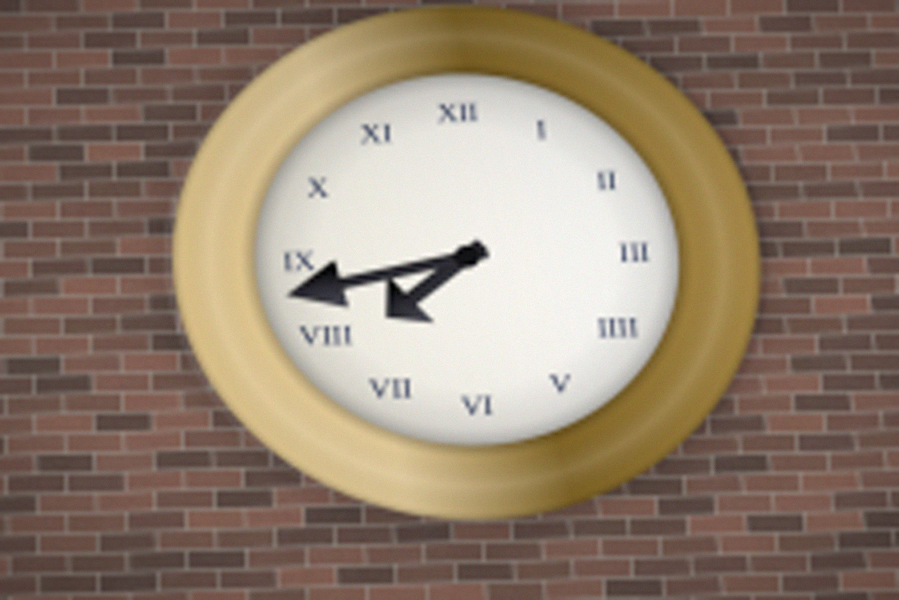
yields 7h43
